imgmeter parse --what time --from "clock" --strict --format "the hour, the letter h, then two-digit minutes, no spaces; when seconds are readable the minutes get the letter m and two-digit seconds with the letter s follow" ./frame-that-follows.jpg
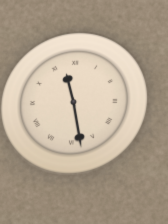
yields 11h28
